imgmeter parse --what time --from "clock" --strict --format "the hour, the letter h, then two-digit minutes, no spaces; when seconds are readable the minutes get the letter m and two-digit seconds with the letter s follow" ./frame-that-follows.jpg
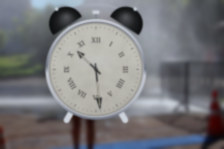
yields 10h29
